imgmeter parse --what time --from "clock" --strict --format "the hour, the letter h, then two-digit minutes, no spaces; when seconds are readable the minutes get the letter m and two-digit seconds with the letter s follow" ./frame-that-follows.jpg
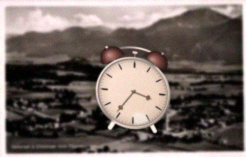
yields 3h36
